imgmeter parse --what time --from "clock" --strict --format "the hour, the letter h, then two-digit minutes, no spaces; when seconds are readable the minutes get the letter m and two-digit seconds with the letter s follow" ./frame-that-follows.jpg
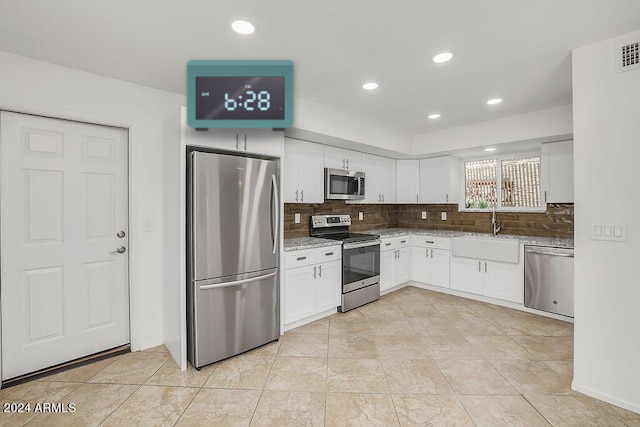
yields 6h28
